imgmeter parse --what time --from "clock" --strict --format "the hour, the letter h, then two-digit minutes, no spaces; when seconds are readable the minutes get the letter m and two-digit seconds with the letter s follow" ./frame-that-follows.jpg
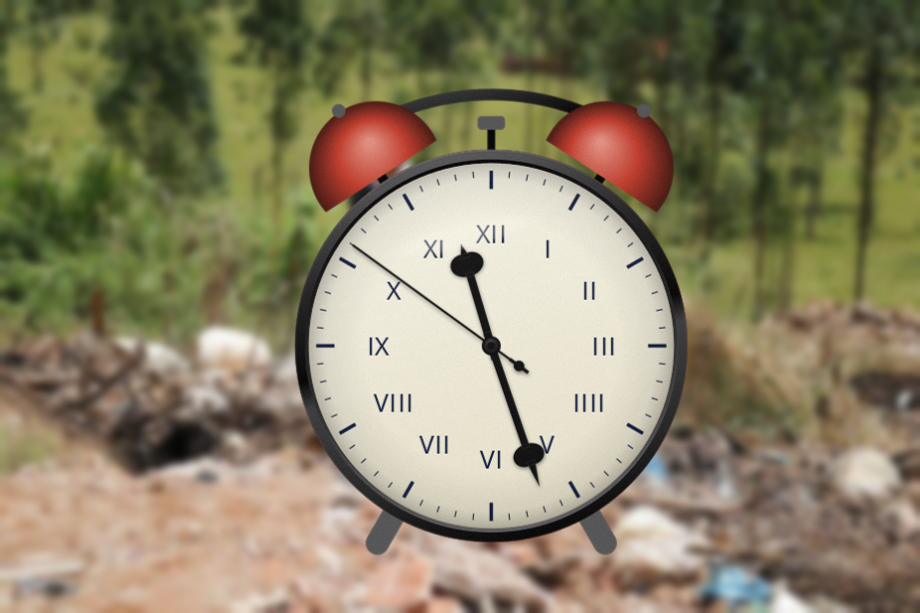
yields 11h26m51s
